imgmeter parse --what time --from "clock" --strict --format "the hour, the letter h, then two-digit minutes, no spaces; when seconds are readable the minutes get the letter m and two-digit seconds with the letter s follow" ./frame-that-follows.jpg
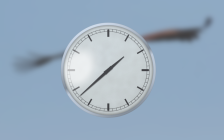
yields 1h38
